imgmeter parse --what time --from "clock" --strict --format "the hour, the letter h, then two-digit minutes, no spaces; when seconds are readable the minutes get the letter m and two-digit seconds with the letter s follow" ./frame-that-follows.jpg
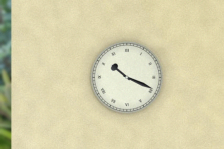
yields 10h19
